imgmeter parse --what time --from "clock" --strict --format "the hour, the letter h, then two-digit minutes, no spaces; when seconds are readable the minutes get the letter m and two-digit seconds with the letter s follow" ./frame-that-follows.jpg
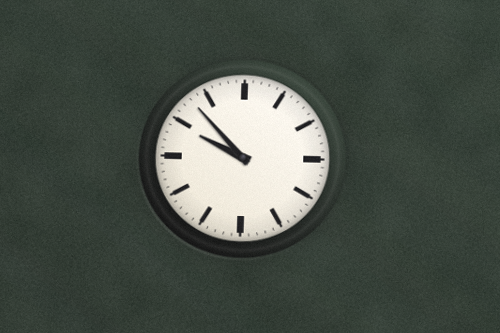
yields 9h53
